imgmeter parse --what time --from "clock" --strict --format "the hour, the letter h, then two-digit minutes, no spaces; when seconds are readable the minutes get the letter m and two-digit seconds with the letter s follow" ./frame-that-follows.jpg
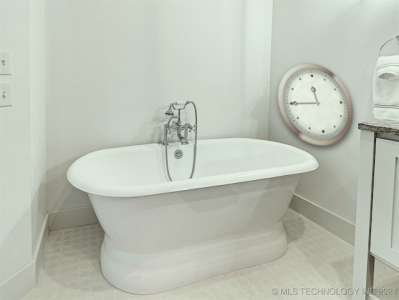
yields 11h45
